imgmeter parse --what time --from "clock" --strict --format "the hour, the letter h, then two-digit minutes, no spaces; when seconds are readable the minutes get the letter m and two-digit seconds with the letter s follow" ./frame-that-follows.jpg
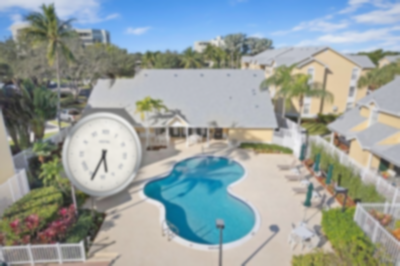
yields 5h34
